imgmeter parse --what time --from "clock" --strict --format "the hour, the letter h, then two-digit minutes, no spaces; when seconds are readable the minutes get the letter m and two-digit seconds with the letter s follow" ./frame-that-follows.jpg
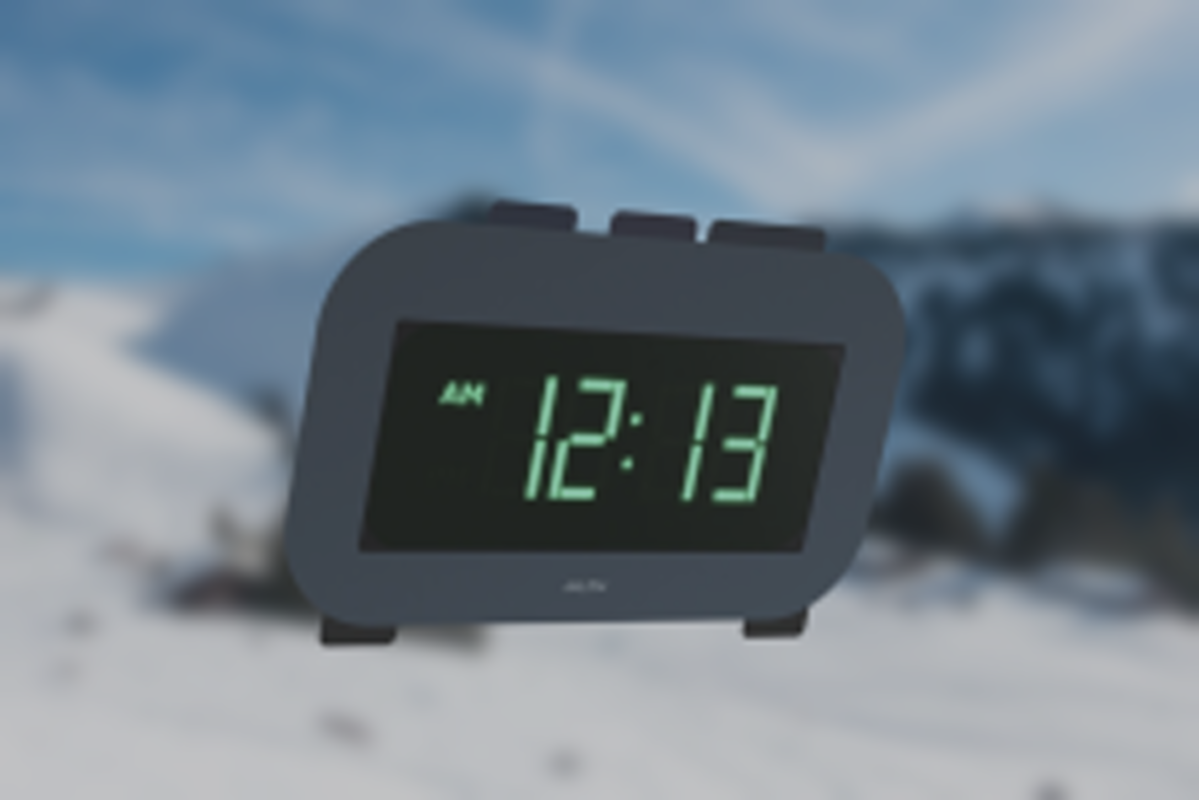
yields 12h13
